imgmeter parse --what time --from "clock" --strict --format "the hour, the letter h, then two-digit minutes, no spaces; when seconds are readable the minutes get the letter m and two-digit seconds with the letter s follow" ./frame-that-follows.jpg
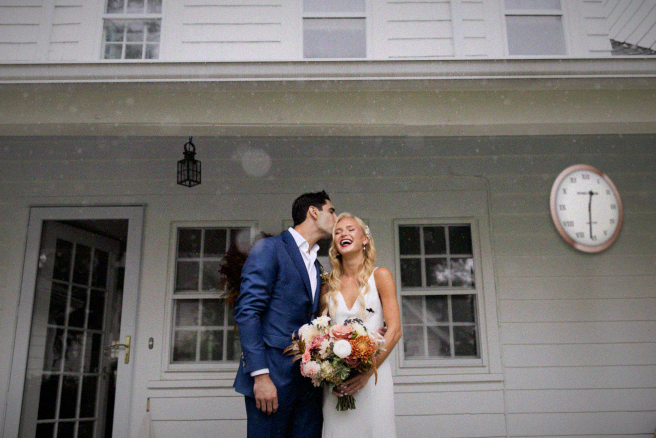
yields 12h31
